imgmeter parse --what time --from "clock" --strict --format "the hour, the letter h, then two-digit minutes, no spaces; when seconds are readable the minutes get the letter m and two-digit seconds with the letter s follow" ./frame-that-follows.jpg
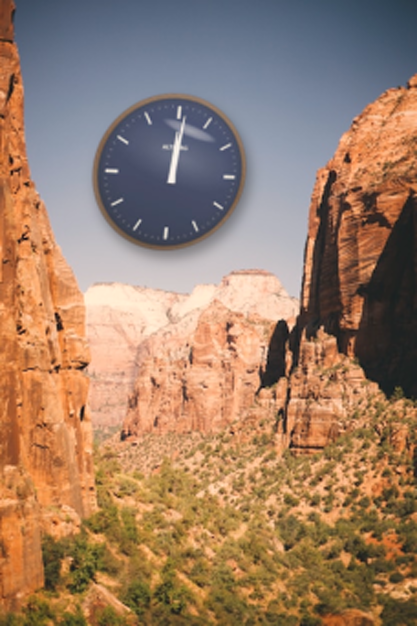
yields 12h01
